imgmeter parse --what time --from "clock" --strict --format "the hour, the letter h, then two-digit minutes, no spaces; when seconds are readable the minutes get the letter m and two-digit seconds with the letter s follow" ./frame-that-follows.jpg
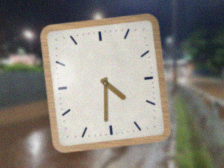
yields 4h31
